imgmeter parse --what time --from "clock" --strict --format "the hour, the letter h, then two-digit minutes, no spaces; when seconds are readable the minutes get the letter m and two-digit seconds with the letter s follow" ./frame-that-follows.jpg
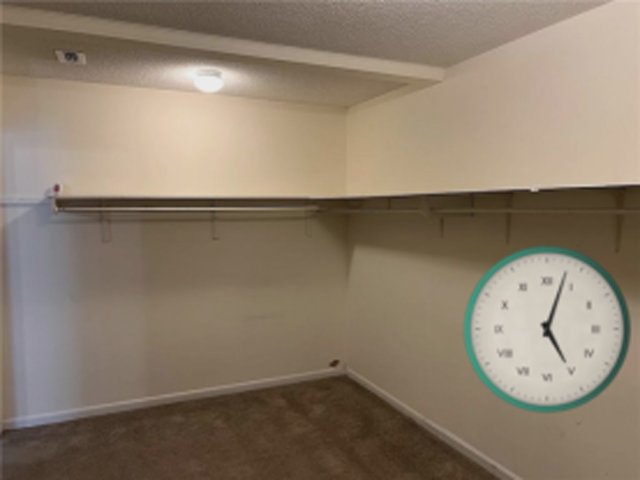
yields 5h03
